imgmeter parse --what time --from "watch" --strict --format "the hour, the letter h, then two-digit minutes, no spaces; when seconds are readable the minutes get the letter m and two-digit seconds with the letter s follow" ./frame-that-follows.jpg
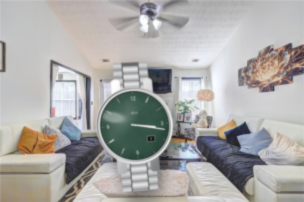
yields 3h17
